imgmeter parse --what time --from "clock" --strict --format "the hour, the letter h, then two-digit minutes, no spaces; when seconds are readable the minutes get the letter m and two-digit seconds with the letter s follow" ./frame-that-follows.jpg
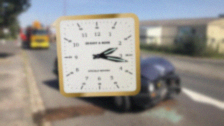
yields 2h17
